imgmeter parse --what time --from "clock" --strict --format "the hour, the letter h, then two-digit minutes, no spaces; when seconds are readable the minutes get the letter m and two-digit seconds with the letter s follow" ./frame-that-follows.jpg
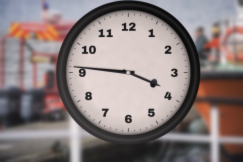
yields 3h46
